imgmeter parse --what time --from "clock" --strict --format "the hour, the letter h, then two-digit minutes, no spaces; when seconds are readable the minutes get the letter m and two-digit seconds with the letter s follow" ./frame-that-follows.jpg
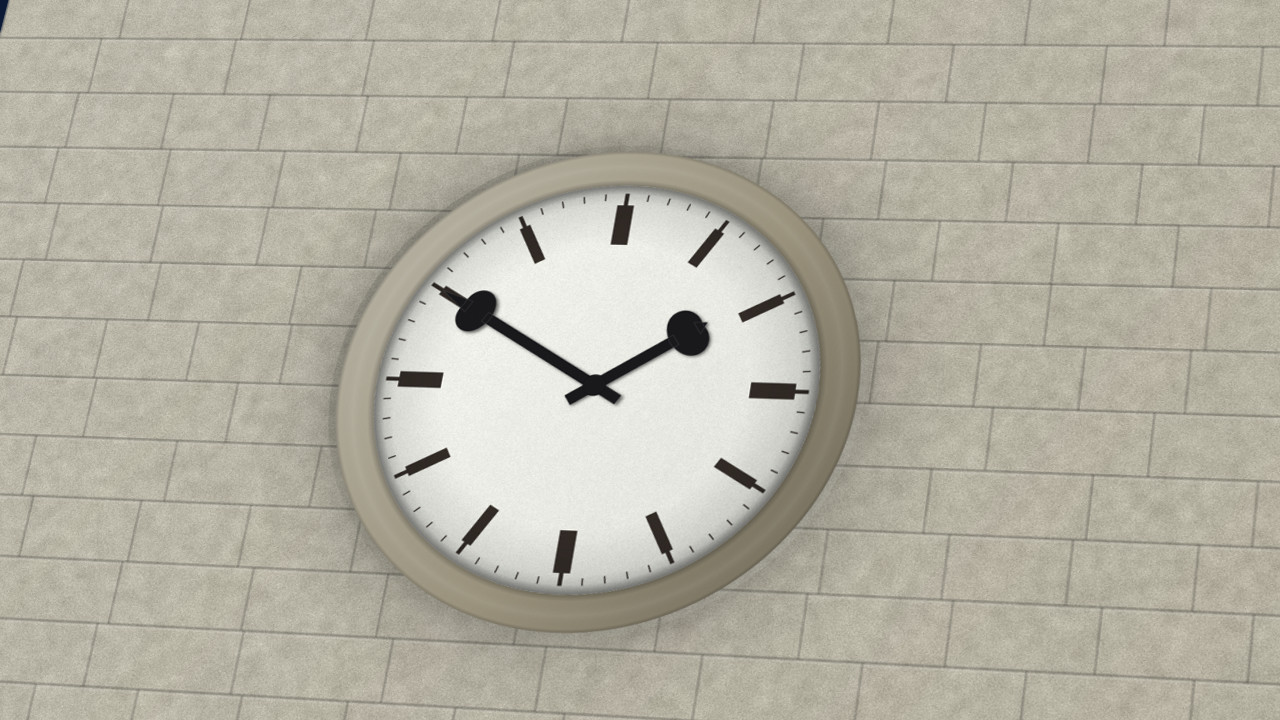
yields 1h50
